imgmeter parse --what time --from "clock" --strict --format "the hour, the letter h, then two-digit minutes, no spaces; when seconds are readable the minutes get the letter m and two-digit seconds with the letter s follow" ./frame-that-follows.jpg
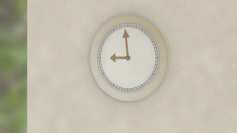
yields 8h59
